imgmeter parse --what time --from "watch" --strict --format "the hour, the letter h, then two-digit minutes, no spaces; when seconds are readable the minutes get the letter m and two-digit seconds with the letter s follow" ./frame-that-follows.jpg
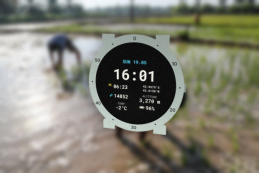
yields 16h01
